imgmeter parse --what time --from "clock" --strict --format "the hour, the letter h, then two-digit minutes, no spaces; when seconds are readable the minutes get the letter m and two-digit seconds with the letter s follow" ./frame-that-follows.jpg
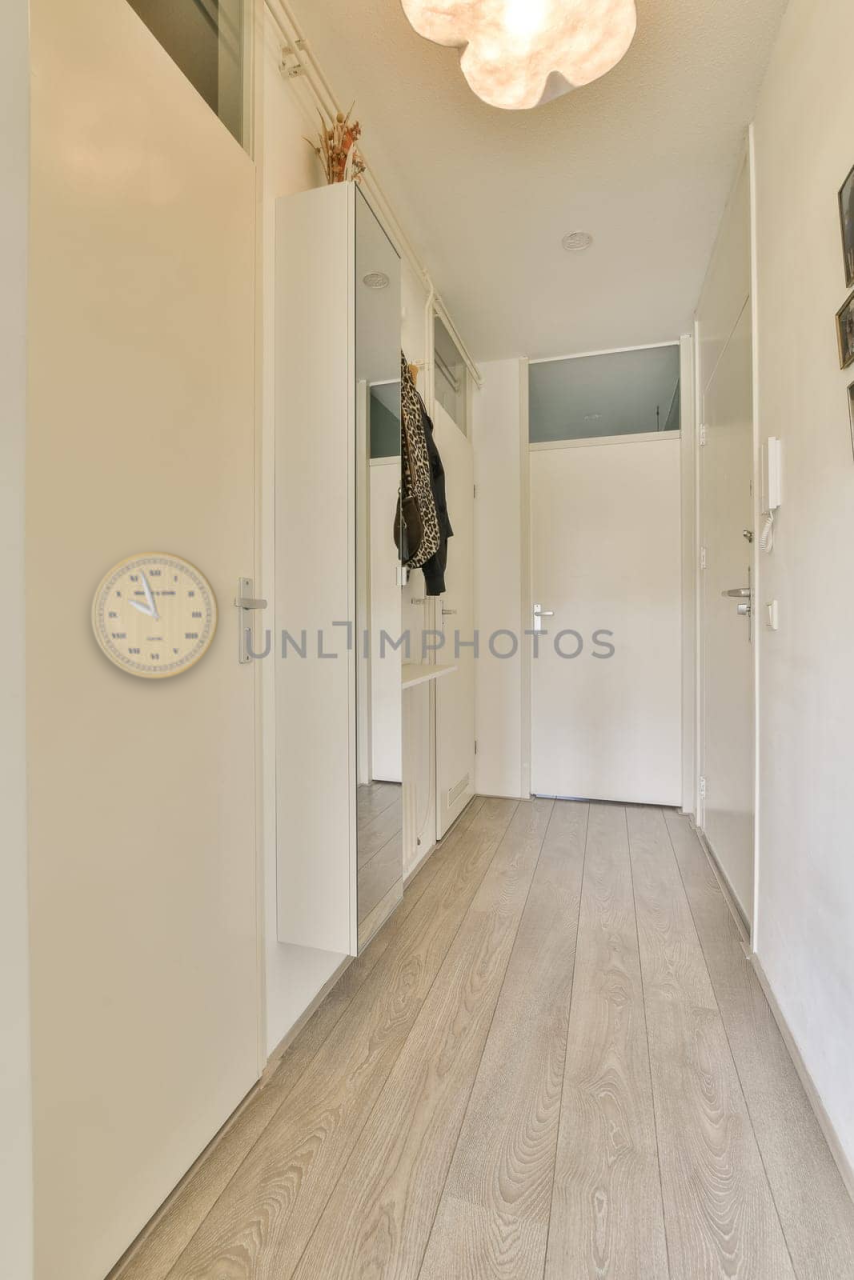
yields 9h57
